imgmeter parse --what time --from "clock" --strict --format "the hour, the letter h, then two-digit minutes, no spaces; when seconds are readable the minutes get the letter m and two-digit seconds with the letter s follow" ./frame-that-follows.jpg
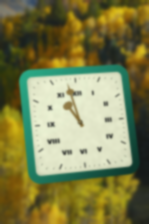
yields 10h58
